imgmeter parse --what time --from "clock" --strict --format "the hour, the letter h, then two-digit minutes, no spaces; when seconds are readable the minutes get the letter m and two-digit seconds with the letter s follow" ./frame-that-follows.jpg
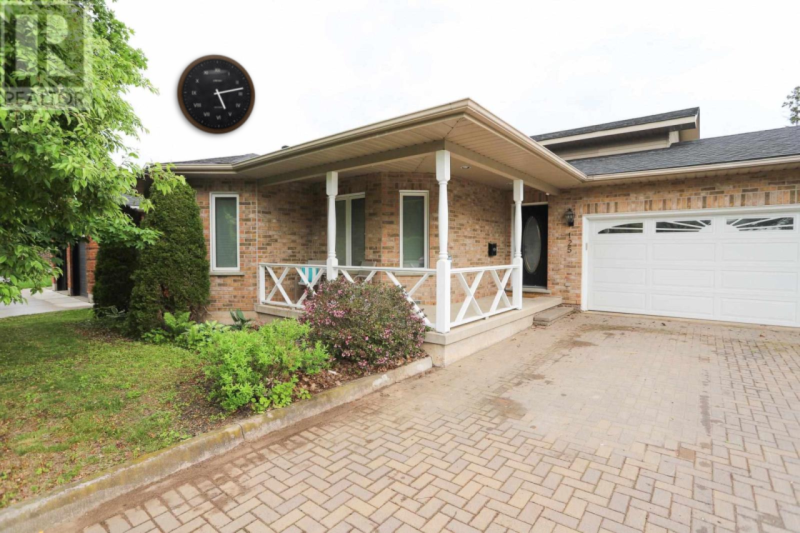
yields 5h13
